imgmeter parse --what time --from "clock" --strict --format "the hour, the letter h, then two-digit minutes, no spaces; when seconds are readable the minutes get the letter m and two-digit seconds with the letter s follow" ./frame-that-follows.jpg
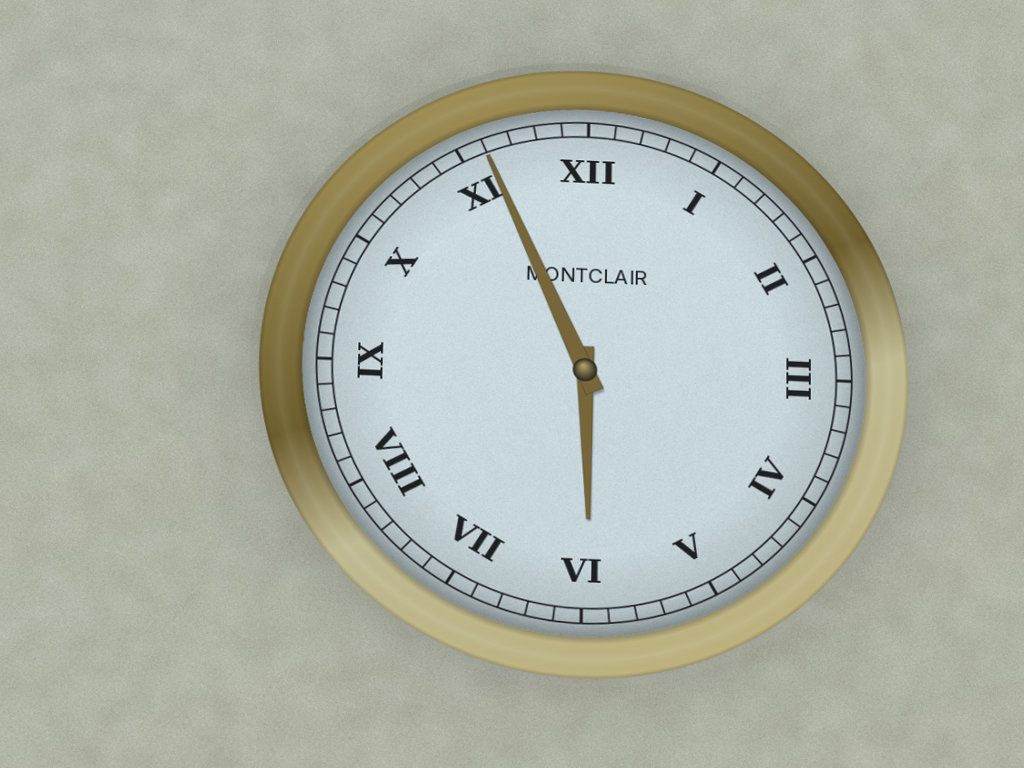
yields 5h56
